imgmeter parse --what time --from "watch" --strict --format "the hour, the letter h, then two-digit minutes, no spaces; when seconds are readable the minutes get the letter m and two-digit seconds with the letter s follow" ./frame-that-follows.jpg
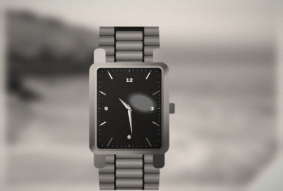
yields 10h29
